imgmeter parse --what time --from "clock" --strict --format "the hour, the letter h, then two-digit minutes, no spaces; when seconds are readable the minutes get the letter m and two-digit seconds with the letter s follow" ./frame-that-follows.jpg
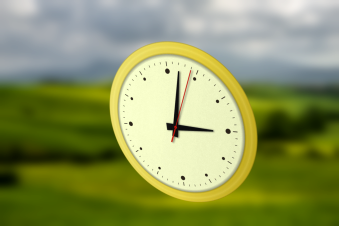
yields 3h02m04s
